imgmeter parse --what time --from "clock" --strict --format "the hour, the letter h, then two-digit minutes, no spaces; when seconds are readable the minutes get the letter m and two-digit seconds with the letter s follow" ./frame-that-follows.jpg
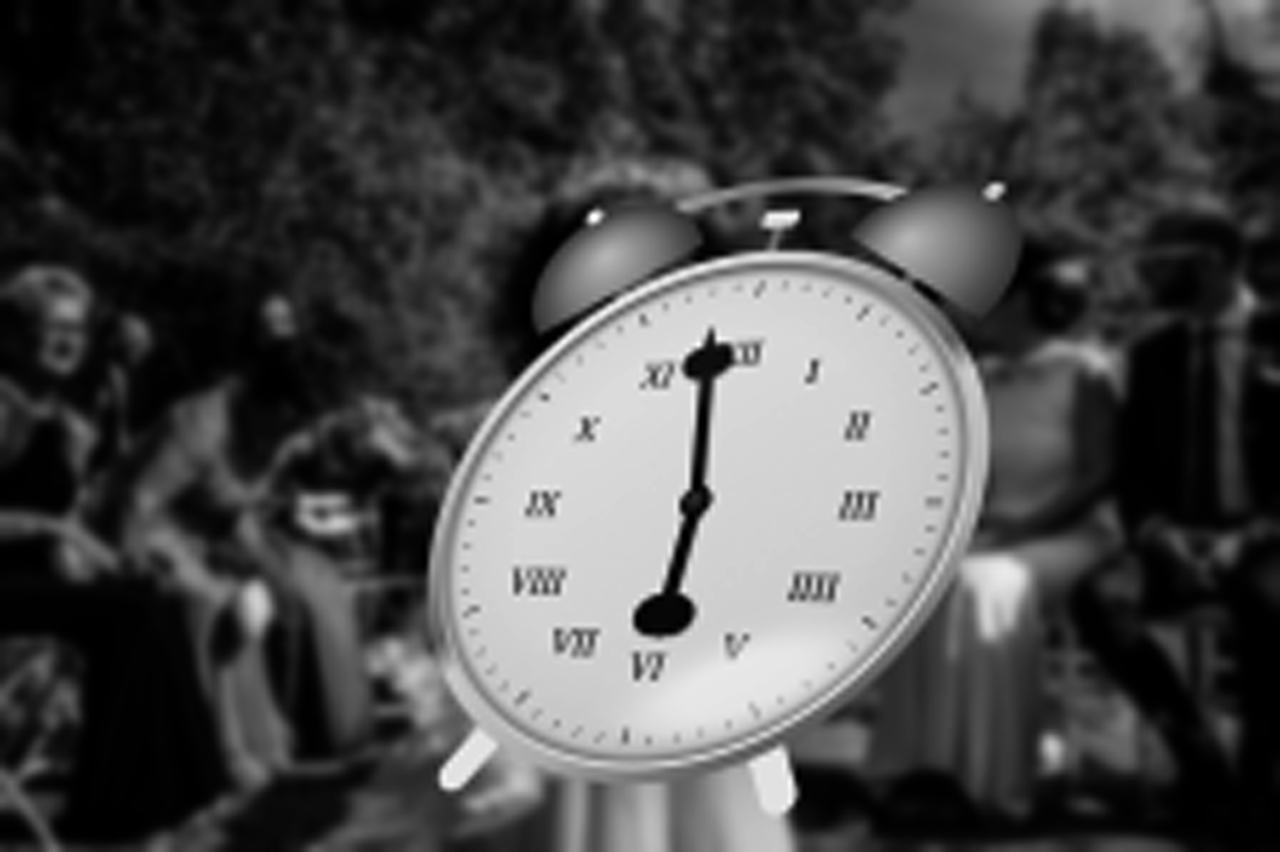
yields 5h58
